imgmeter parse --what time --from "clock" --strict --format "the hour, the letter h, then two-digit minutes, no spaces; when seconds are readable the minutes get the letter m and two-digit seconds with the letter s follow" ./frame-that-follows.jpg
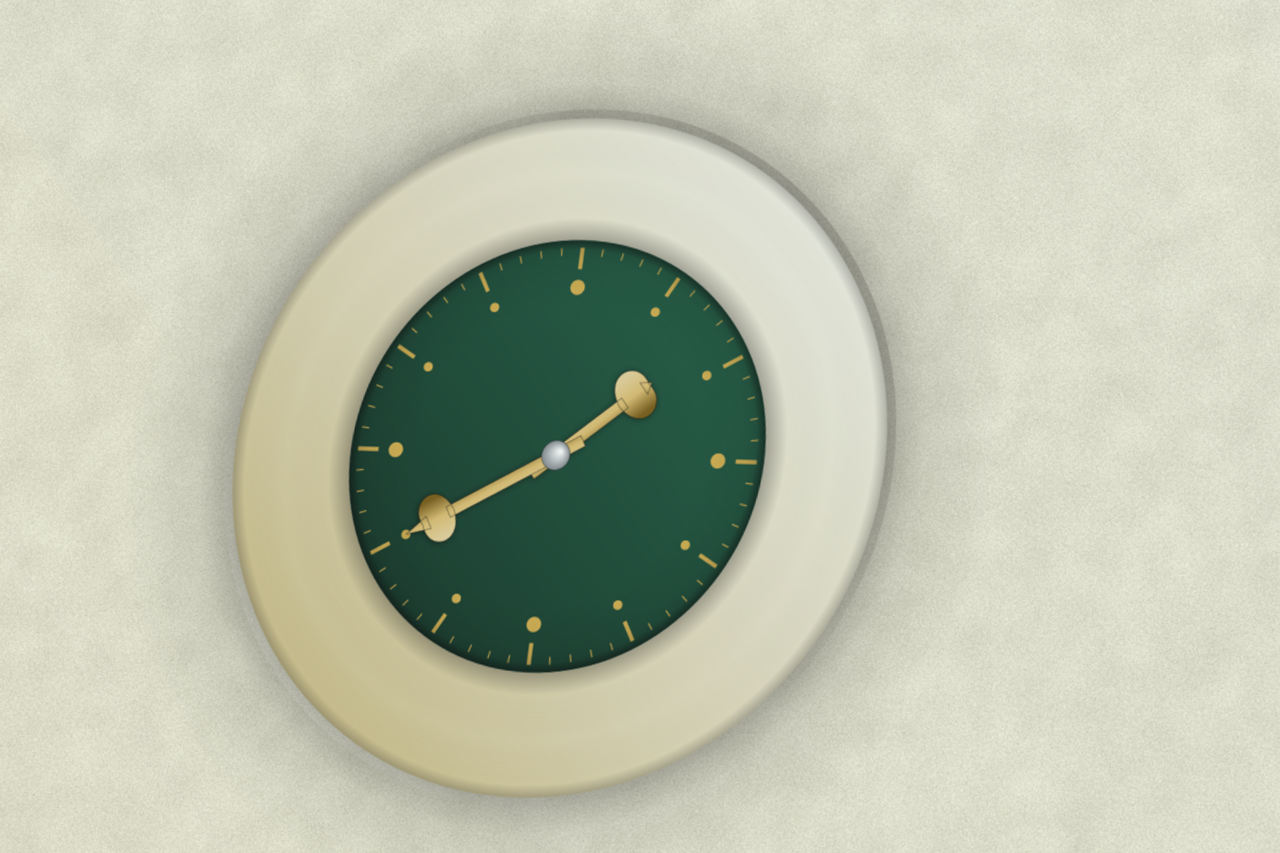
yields 1h40
